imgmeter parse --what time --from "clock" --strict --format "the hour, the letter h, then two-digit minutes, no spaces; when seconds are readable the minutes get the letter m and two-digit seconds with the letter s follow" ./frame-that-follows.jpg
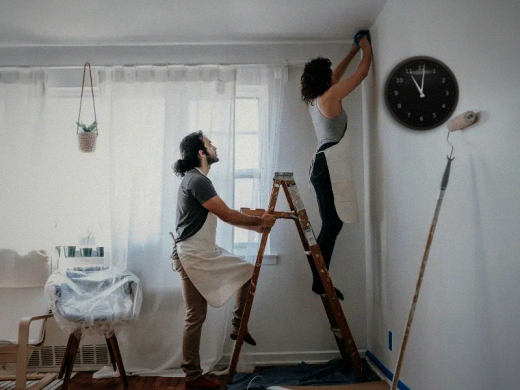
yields 11h01
